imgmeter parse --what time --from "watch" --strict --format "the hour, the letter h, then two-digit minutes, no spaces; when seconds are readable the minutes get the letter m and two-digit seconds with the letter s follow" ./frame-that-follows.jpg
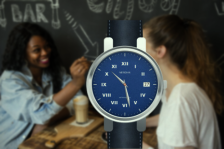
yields 10h28
